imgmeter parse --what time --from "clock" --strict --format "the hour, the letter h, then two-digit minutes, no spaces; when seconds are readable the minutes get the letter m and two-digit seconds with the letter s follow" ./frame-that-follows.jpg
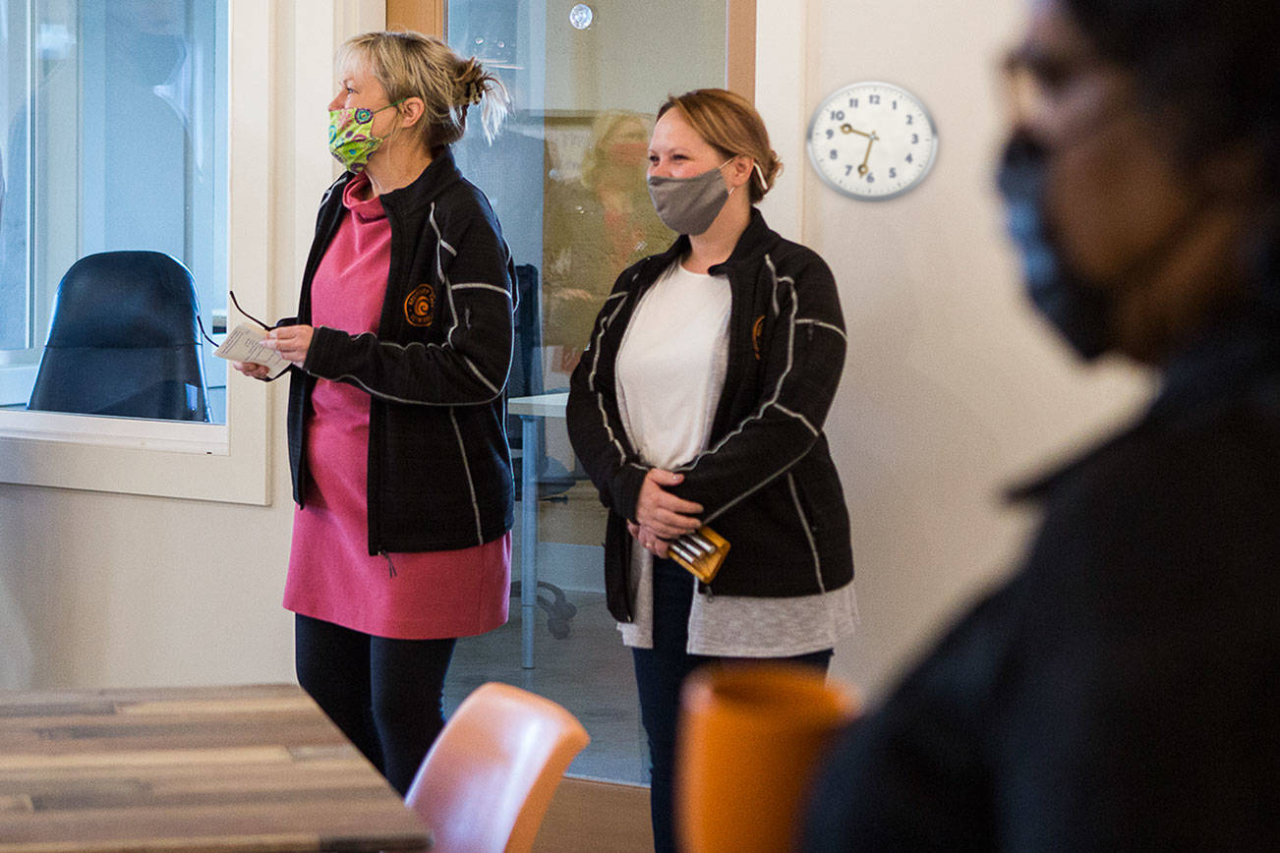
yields 9h32
